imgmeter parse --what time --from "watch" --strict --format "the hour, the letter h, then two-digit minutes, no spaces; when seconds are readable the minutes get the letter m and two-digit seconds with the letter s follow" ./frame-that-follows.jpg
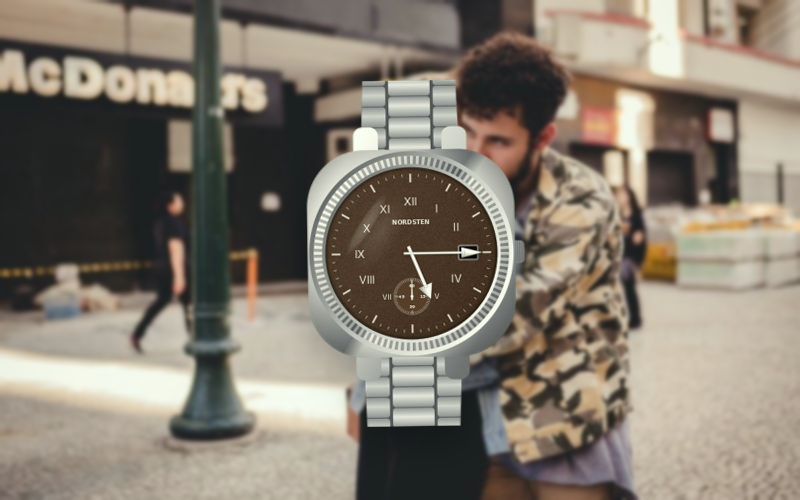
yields 5h15
